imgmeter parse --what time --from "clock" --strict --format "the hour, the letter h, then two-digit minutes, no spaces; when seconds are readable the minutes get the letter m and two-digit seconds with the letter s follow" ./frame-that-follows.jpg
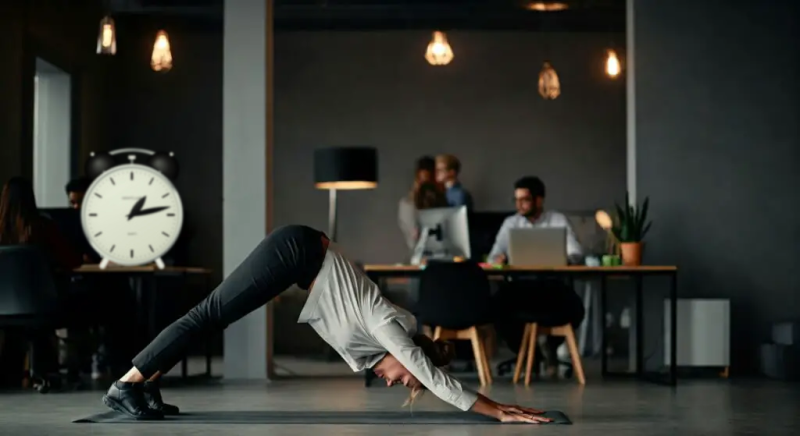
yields 1h13
